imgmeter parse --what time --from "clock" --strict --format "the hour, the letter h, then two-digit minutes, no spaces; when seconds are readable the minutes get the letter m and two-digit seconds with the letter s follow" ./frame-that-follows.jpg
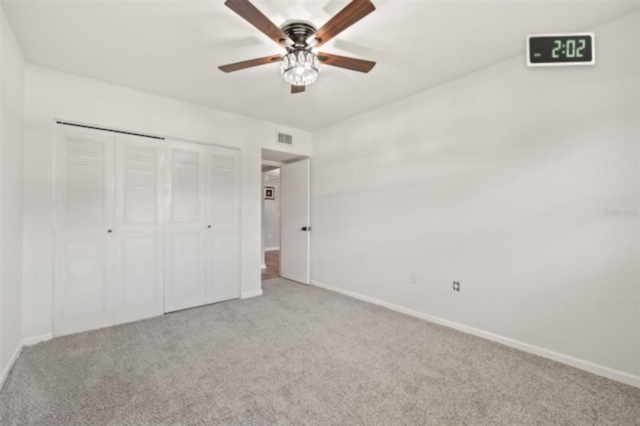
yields 2h02
